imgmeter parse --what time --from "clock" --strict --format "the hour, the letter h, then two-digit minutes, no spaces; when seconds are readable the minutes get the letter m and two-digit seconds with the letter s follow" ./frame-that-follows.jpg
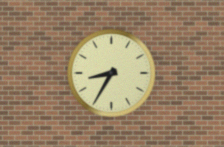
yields 8h35
